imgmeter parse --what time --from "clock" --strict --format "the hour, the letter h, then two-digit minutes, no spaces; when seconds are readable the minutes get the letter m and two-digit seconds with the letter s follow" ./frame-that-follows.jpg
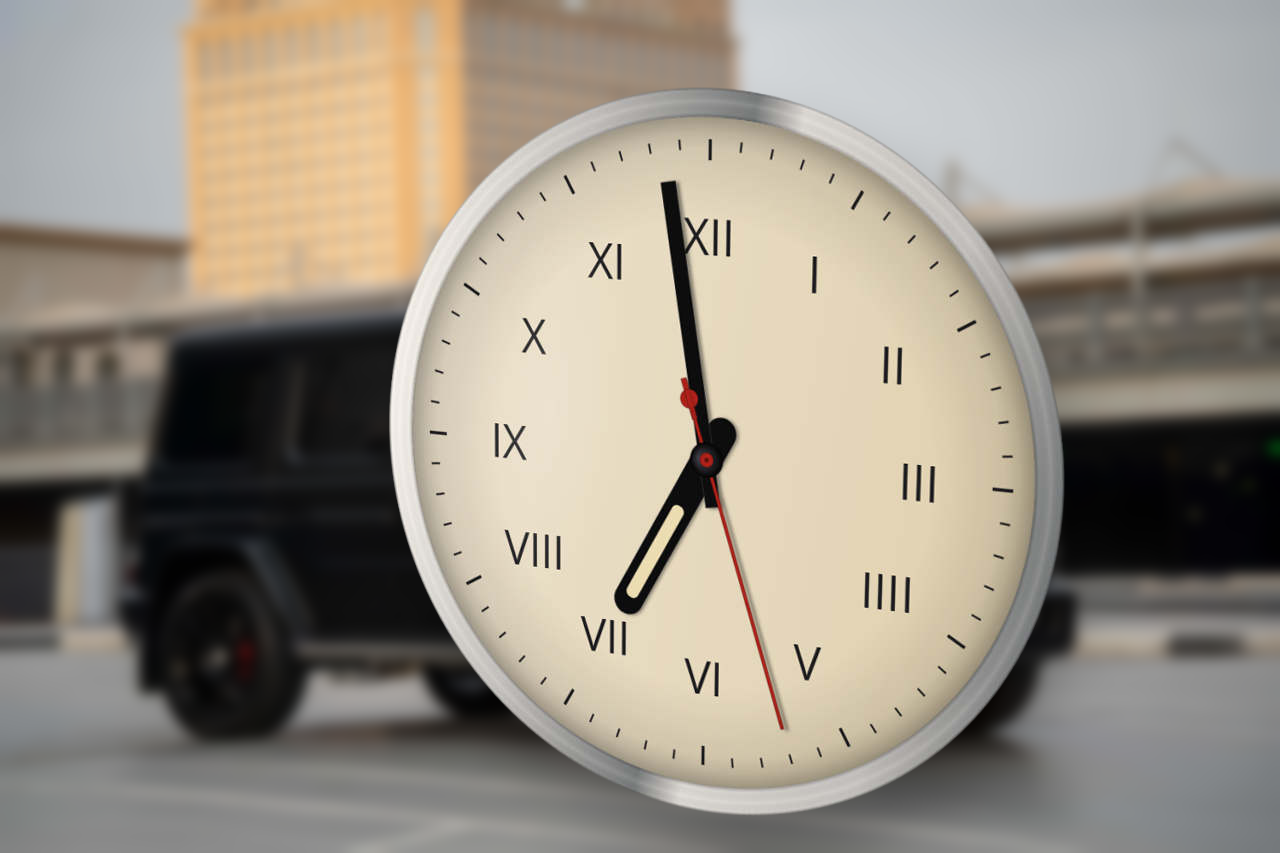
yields 6h58m27s
